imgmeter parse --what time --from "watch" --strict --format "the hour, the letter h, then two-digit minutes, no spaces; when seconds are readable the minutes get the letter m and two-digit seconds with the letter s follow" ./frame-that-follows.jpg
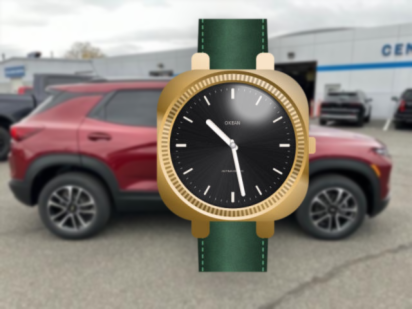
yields 10h28
